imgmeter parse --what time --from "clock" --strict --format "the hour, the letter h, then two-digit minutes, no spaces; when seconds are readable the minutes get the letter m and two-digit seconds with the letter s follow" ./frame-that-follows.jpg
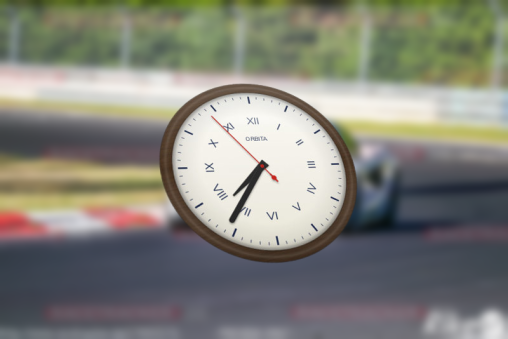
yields 7h35m54s
